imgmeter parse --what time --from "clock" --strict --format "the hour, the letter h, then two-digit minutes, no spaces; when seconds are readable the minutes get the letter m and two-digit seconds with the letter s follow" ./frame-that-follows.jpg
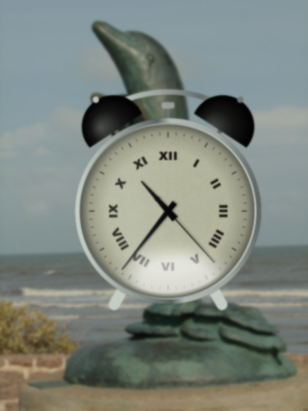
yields 10h36m23s
